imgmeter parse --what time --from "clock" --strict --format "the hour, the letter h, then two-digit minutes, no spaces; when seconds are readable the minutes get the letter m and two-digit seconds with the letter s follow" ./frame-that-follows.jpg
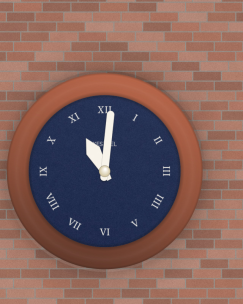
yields 11h01
